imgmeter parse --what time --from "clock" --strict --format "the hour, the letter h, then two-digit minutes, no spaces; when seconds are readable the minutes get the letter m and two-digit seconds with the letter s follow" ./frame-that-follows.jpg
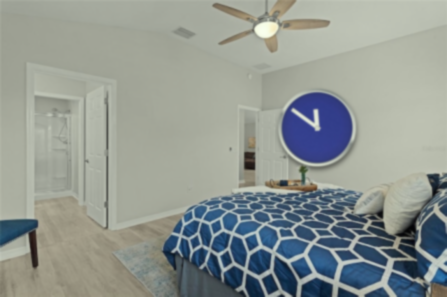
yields 11h51
